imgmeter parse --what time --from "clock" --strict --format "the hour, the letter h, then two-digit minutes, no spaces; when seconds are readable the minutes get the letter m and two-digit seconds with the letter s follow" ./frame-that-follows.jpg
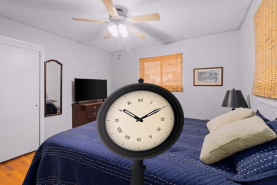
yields 10h10
